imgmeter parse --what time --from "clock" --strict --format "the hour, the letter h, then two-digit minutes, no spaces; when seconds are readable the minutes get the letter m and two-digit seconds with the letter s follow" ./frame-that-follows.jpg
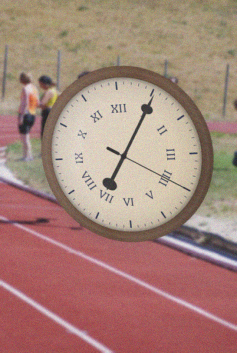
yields 7h05m20s
